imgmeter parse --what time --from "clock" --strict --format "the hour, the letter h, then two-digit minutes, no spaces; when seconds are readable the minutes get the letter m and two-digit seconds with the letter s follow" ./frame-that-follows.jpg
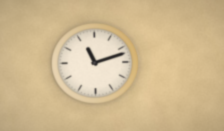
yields 11h12
